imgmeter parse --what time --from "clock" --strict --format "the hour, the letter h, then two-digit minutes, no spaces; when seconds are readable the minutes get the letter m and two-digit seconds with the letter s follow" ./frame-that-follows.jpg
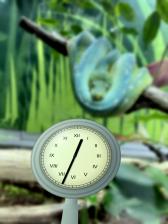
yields 12h33
